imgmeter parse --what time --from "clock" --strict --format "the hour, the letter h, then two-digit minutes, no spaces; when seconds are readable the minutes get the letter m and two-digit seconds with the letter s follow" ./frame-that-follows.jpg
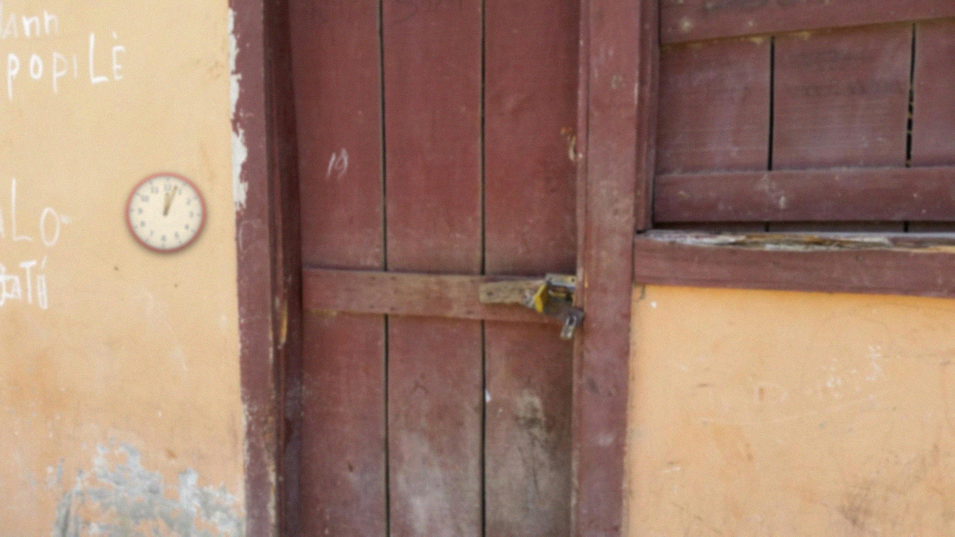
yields 12h03
